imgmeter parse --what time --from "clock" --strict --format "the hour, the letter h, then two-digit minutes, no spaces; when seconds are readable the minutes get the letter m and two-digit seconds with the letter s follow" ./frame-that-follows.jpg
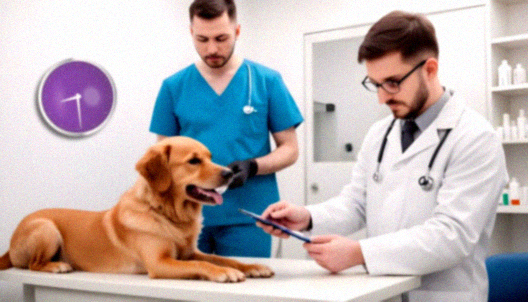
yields 8h29
